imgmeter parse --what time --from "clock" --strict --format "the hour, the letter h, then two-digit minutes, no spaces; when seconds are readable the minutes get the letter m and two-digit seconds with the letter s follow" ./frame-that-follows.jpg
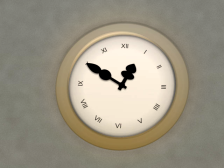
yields 12h50
